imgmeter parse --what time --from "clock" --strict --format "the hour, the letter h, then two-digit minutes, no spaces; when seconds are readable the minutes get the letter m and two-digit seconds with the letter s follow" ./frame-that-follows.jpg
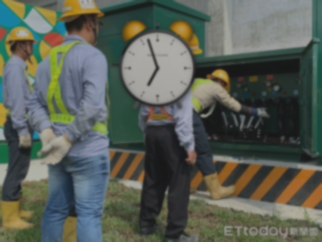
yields 6h57
